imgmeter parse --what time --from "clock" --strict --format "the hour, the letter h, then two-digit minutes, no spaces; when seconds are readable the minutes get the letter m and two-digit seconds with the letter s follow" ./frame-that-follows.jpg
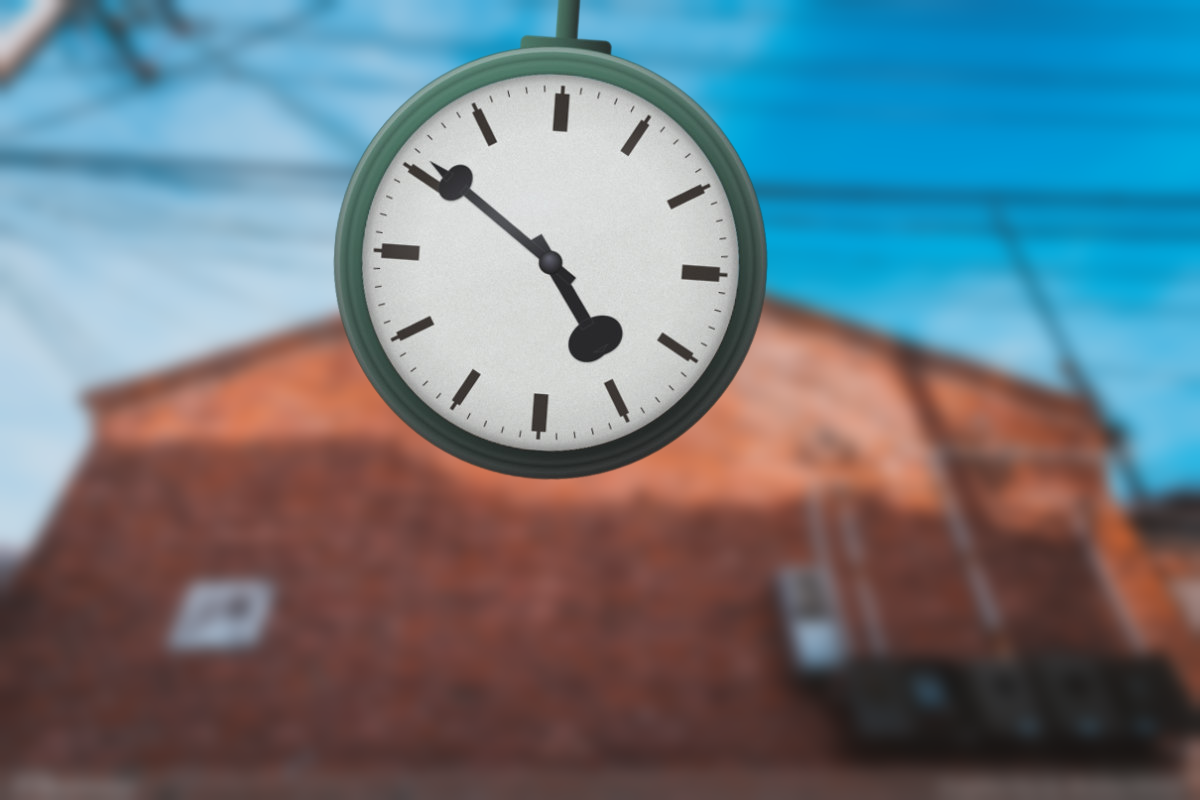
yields 4h51
